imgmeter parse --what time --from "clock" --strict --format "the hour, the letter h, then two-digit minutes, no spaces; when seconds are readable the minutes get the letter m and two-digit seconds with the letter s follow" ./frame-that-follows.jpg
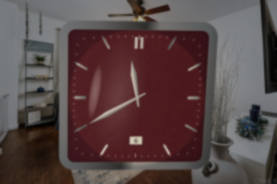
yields 11h40
